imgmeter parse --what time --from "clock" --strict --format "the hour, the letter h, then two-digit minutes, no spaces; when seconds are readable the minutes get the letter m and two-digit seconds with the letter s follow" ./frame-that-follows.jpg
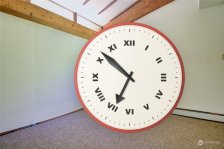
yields 6h52
